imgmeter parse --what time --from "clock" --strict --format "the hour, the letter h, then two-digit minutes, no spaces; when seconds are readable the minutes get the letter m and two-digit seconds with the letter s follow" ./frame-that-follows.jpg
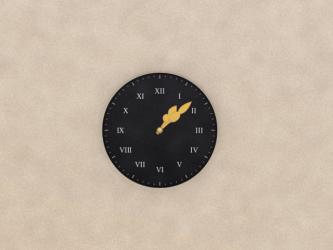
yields 1h08
